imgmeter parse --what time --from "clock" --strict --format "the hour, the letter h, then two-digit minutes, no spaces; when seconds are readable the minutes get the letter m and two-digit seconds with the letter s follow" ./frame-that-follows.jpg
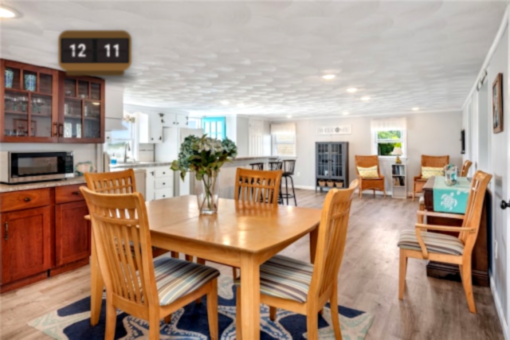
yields 12h11
